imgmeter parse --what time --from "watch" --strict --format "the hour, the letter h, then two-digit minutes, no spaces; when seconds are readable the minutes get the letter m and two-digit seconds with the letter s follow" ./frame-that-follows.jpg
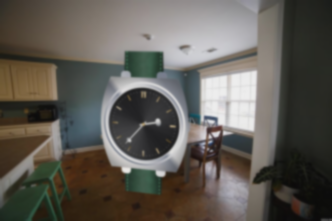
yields 2h37
